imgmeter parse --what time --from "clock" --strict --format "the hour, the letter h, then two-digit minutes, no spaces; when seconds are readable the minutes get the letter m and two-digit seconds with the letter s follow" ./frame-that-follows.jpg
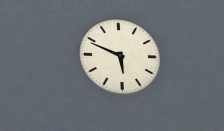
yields 5h49
